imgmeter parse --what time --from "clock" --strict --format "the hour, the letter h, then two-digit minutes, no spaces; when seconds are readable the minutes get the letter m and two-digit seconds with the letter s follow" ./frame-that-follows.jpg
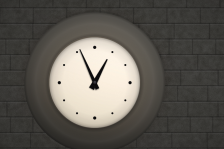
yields 12h56
